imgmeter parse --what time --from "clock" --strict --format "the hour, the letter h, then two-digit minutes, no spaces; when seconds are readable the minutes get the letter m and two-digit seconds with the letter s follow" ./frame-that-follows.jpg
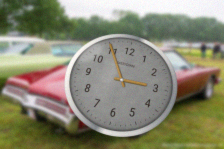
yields 2h55
